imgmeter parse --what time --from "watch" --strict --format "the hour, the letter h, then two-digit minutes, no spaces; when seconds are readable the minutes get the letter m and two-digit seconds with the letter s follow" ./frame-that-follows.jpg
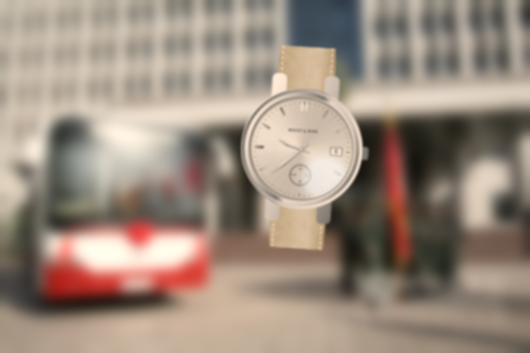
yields 9h38
